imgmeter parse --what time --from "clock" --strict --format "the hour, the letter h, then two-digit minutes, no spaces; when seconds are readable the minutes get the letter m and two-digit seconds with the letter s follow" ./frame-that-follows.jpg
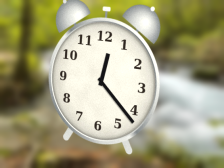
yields 12h22
